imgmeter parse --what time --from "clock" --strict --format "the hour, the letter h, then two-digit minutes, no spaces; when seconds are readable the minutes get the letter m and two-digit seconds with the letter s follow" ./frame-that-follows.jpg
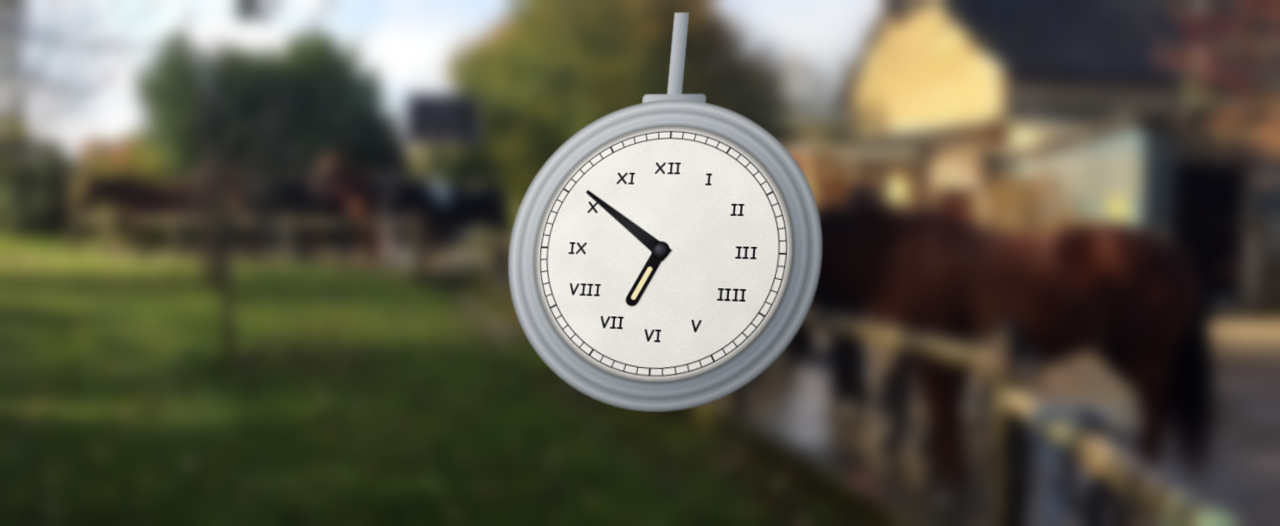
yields 6h51
